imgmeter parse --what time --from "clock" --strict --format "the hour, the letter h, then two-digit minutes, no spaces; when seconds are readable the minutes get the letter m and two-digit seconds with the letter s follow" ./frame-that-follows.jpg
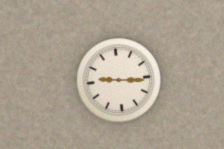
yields 9h16
